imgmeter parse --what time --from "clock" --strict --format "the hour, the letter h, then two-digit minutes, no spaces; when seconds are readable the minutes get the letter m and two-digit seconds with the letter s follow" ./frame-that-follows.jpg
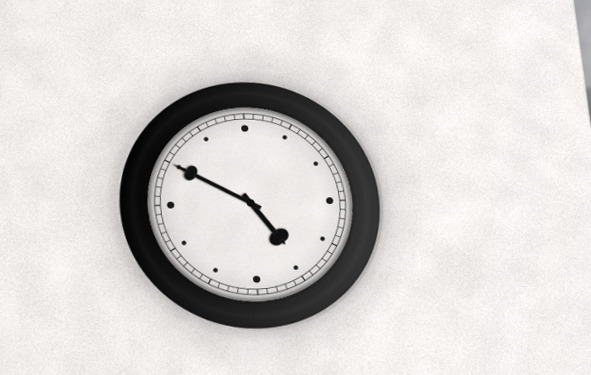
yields 4h50
